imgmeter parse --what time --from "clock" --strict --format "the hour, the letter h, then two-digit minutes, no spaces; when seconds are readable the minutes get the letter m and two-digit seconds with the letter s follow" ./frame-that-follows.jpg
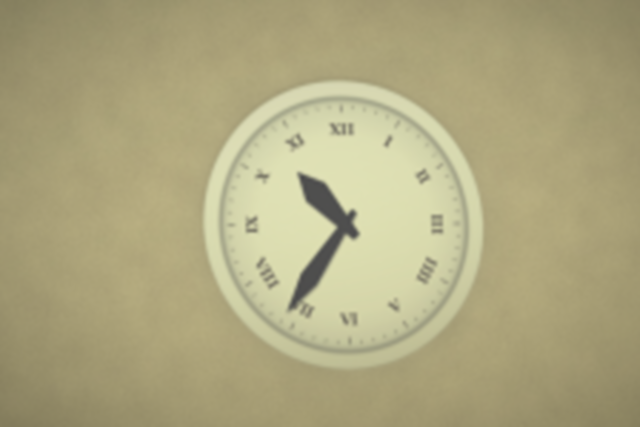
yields 10h36
